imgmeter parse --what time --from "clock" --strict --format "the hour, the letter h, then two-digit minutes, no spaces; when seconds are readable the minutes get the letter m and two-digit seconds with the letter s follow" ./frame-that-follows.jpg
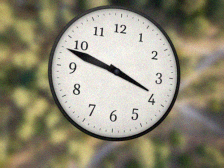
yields 3h48
